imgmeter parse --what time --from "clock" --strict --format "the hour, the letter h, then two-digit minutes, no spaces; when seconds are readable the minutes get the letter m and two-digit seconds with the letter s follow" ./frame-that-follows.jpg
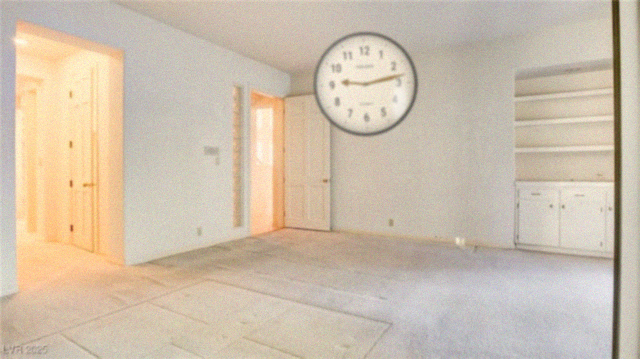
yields 9h13
